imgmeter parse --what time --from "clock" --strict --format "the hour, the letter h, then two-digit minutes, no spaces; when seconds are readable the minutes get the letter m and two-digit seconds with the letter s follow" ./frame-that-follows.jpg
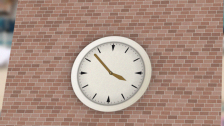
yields 3h53
